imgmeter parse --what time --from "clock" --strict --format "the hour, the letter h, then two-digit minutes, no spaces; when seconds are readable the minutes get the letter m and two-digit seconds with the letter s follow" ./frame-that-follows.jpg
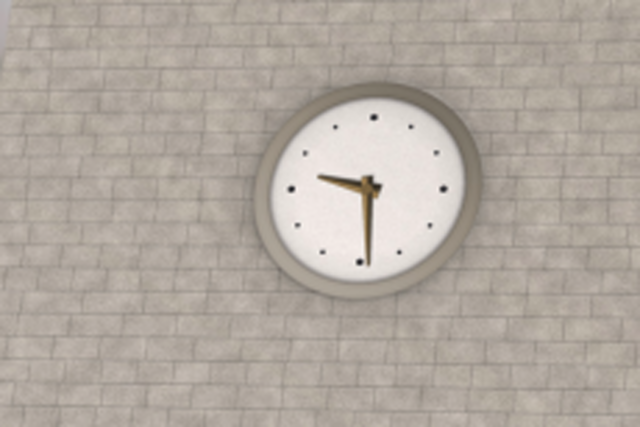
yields 9h29
